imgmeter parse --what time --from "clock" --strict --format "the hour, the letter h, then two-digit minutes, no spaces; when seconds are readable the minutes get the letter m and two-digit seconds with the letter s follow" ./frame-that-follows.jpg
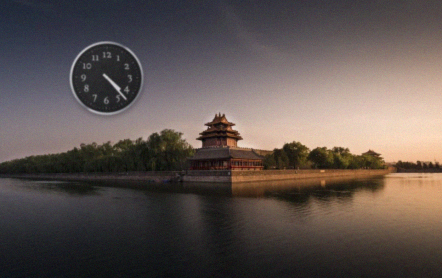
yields 4h23
